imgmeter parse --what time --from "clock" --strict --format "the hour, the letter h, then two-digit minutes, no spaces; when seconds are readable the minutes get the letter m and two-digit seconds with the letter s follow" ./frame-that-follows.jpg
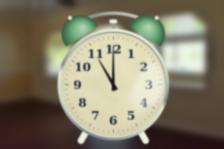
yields 11h00
